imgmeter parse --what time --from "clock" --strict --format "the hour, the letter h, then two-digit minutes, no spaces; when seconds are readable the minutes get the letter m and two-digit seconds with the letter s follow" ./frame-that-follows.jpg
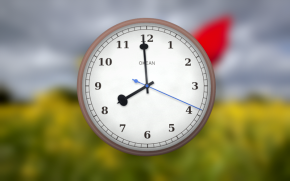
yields 7h59m19s
